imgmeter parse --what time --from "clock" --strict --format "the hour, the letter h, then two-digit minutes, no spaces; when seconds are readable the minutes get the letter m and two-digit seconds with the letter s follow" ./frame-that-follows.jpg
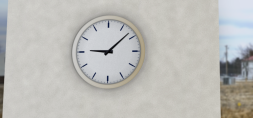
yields 9h08
